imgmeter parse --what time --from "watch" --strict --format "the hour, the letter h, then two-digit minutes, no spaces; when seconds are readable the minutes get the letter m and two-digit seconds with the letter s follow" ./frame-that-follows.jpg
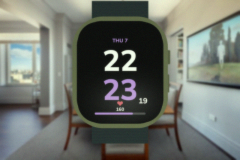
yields 22h23
